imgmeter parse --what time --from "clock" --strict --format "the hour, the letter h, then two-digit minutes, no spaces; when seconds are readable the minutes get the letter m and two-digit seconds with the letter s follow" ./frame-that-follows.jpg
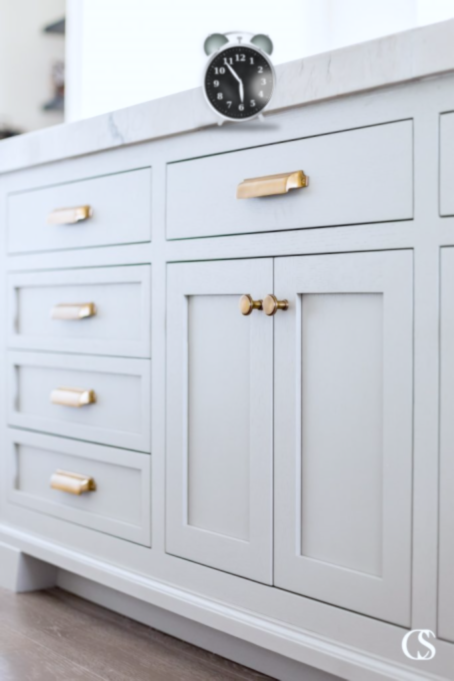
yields 5h54
